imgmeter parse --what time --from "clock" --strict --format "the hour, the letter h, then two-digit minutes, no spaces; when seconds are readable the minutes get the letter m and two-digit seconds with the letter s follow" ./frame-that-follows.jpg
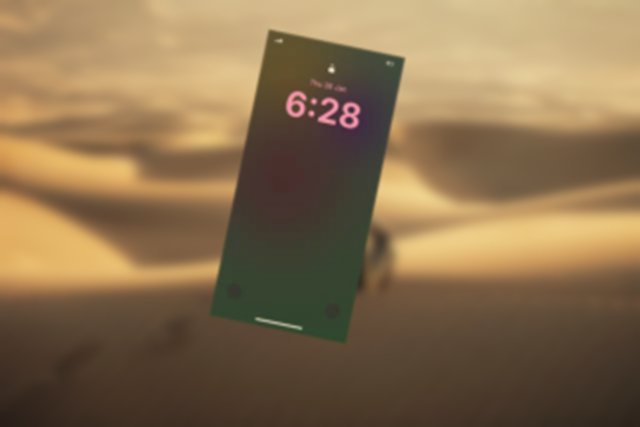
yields 6h28
